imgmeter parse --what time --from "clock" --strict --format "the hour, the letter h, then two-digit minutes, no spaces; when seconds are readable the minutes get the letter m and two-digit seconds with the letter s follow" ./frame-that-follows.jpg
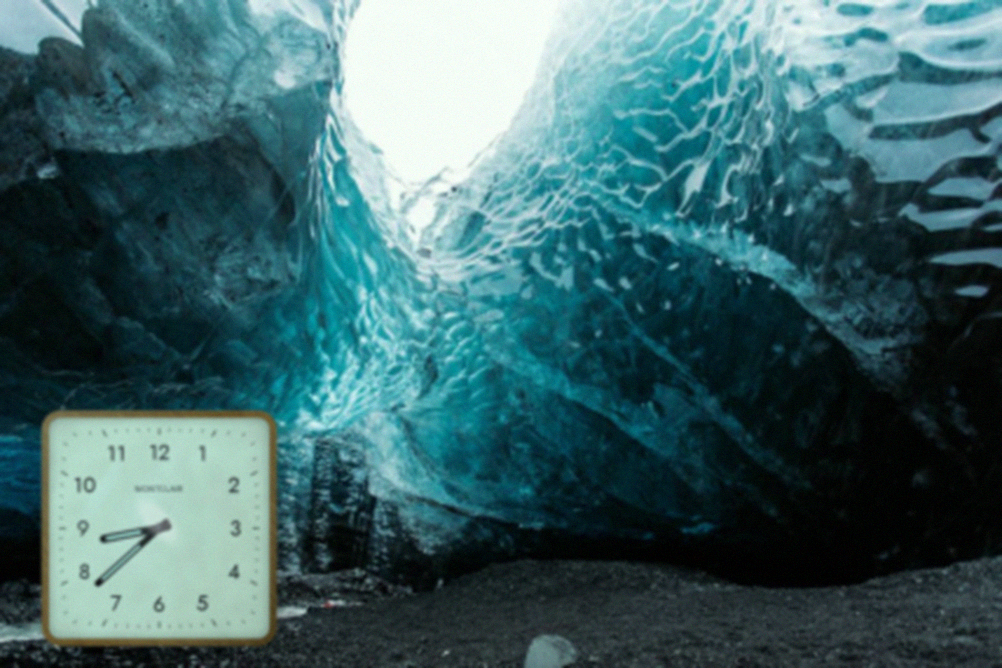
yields 8h38
